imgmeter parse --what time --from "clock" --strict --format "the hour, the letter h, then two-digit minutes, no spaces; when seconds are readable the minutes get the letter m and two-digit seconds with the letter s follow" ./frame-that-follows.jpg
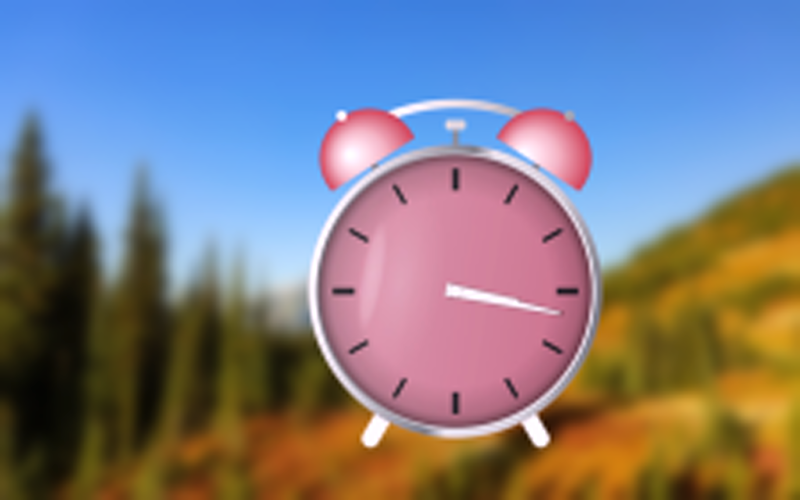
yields 3h17
